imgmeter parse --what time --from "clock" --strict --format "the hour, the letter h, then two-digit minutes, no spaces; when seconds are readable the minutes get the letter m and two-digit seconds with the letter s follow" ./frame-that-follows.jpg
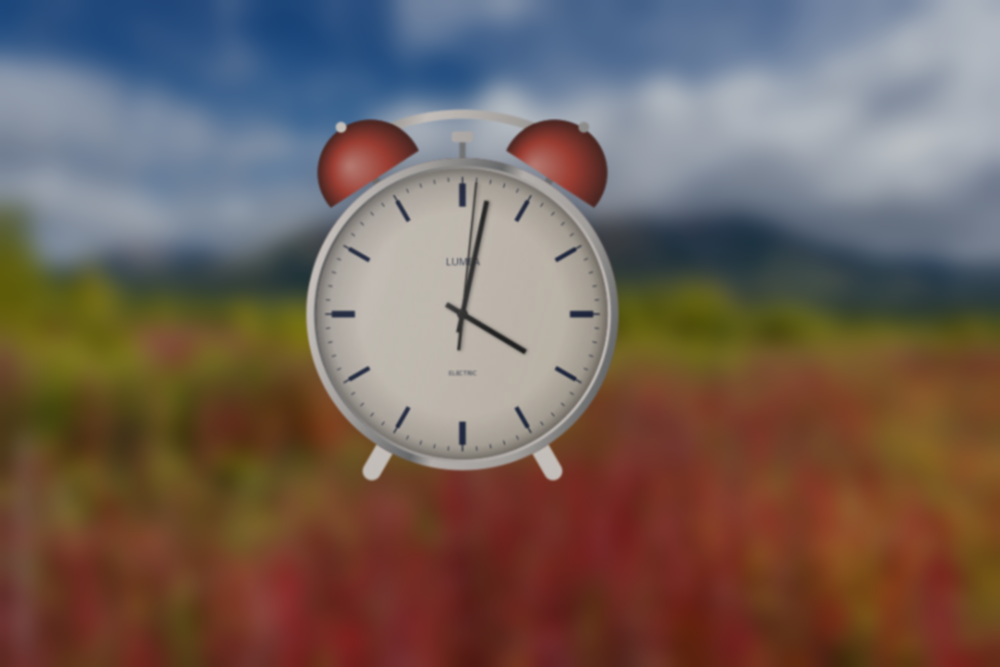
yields 4h02m01s
